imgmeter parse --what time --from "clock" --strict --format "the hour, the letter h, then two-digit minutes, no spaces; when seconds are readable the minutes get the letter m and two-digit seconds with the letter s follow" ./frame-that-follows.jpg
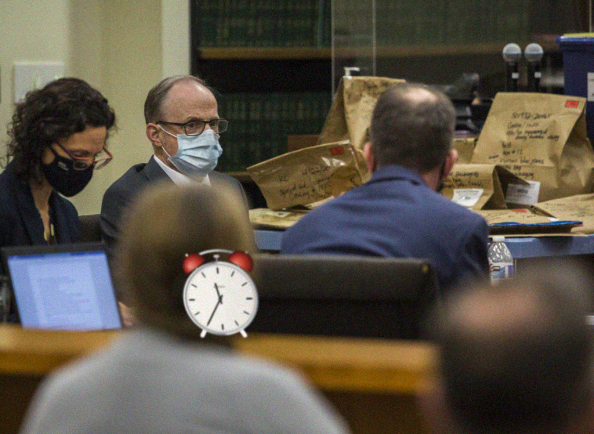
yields 11h35
